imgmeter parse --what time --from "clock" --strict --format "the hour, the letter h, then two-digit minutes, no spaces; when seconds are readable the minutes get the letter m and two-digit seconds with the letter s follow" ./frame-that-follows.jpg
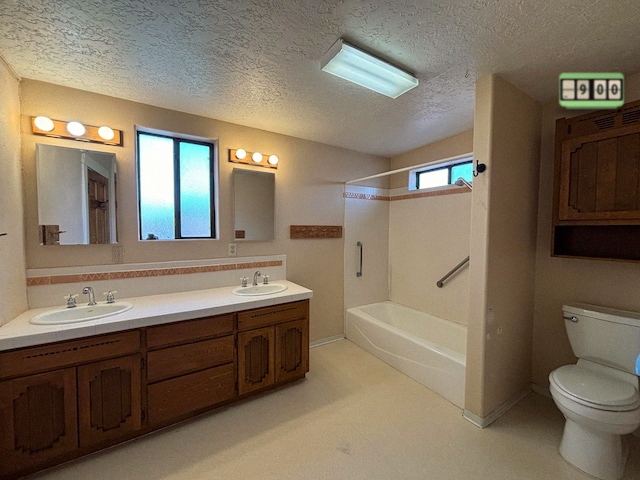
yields 9h00
